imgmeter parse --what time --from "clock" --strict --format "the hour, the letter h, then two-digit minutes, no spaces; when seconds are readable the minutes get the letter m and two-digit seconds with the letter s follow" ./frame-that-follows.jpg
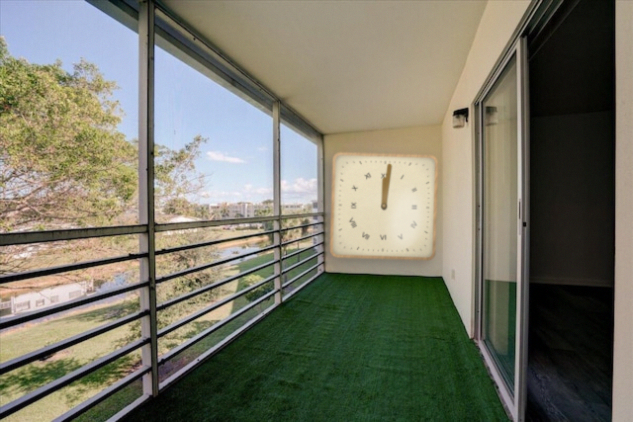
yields 12h01
